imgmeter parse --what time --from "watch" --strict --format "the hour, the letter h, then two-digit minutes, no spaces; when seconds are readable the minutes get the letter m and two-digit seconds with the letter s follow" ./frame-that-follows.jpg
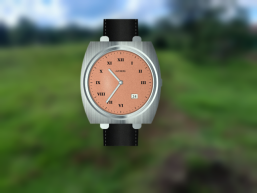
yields 10h36
